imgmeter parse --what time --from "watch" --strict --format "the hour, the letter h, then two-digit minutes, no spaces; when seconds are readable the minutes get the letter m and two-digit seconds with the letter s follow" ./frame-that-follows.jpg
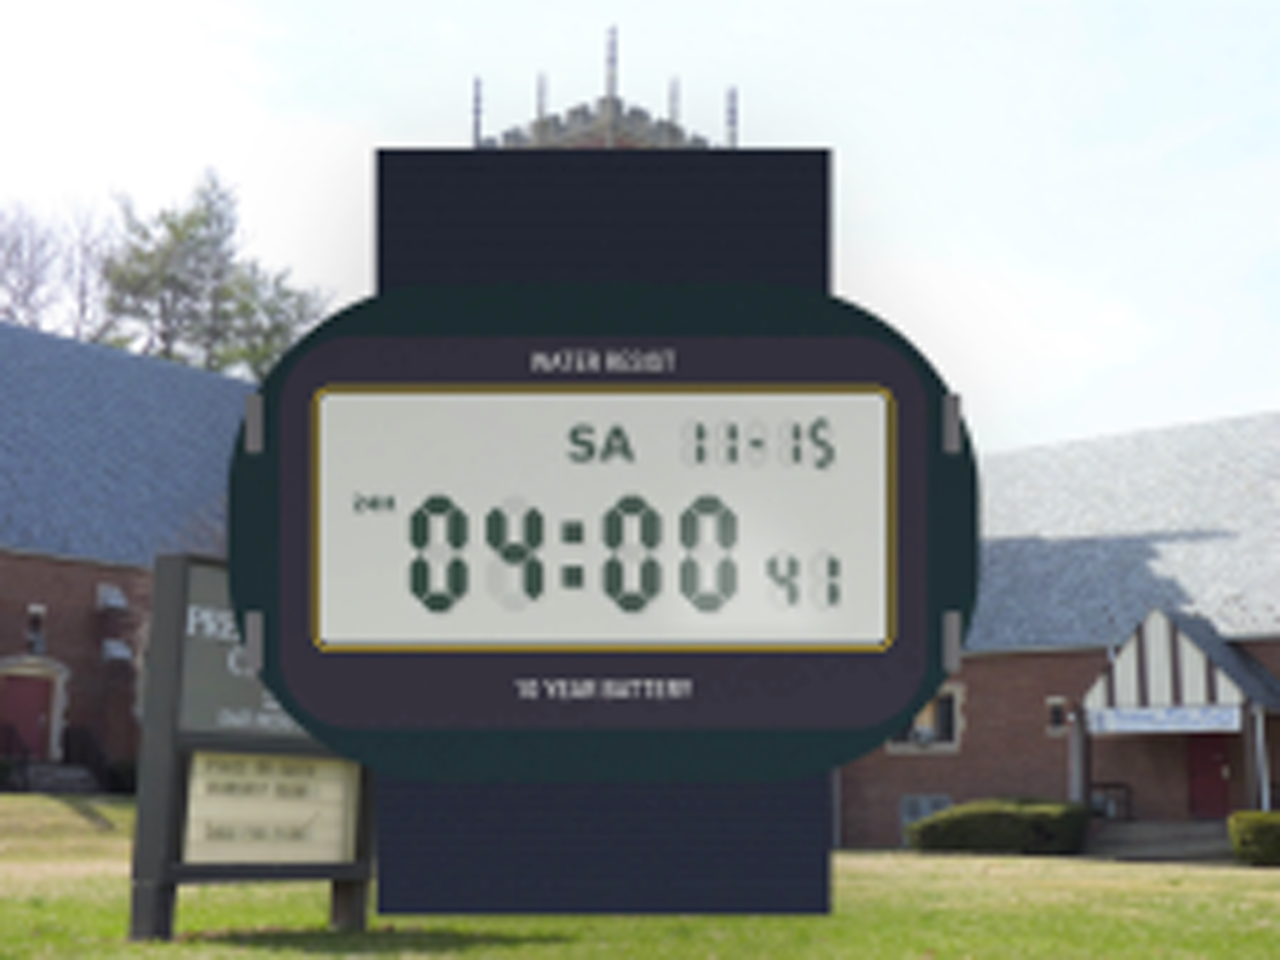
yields 4h00m41s
